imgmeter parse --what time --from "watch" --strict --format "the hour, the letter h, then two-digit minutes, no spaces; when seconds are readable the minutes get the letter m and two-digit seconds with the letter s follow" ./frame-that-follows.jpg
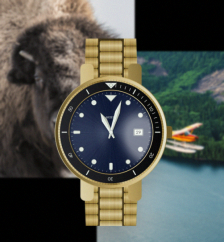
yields 11h03
